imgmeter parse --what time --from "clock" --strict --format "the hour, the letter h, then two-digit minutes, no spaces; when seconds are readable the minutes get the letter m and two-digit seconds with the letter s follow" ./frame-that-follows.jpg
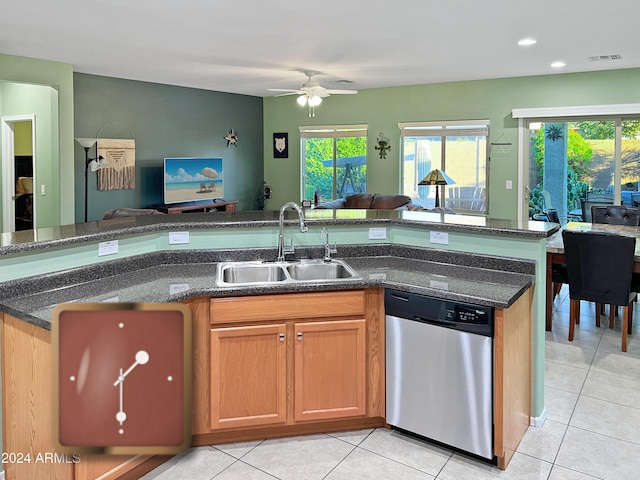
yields 1h30
